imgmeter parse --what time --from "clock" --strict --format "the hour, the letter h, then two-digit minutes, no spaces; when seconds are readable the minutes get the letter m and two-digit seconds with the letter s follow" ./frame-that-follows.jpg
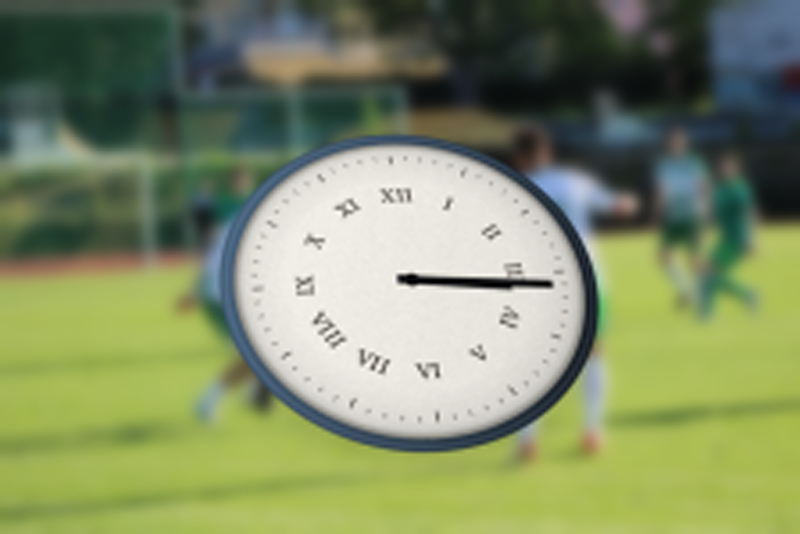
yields 3h16
